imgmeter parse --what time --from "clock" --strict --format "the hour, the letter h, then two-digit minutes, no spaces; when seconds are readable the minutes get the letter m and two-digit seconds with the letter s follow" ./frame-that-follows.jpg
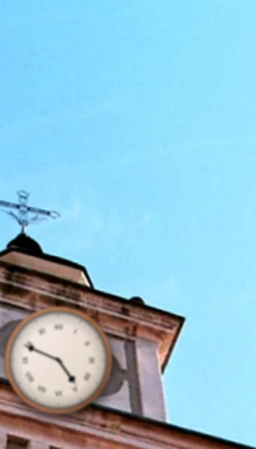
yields 4h49
